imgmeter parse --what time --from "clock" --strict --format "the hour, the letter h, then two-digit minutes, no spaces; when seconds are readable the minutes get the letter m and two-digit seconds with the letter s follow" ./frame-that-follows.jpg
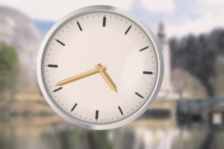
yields 4h41
